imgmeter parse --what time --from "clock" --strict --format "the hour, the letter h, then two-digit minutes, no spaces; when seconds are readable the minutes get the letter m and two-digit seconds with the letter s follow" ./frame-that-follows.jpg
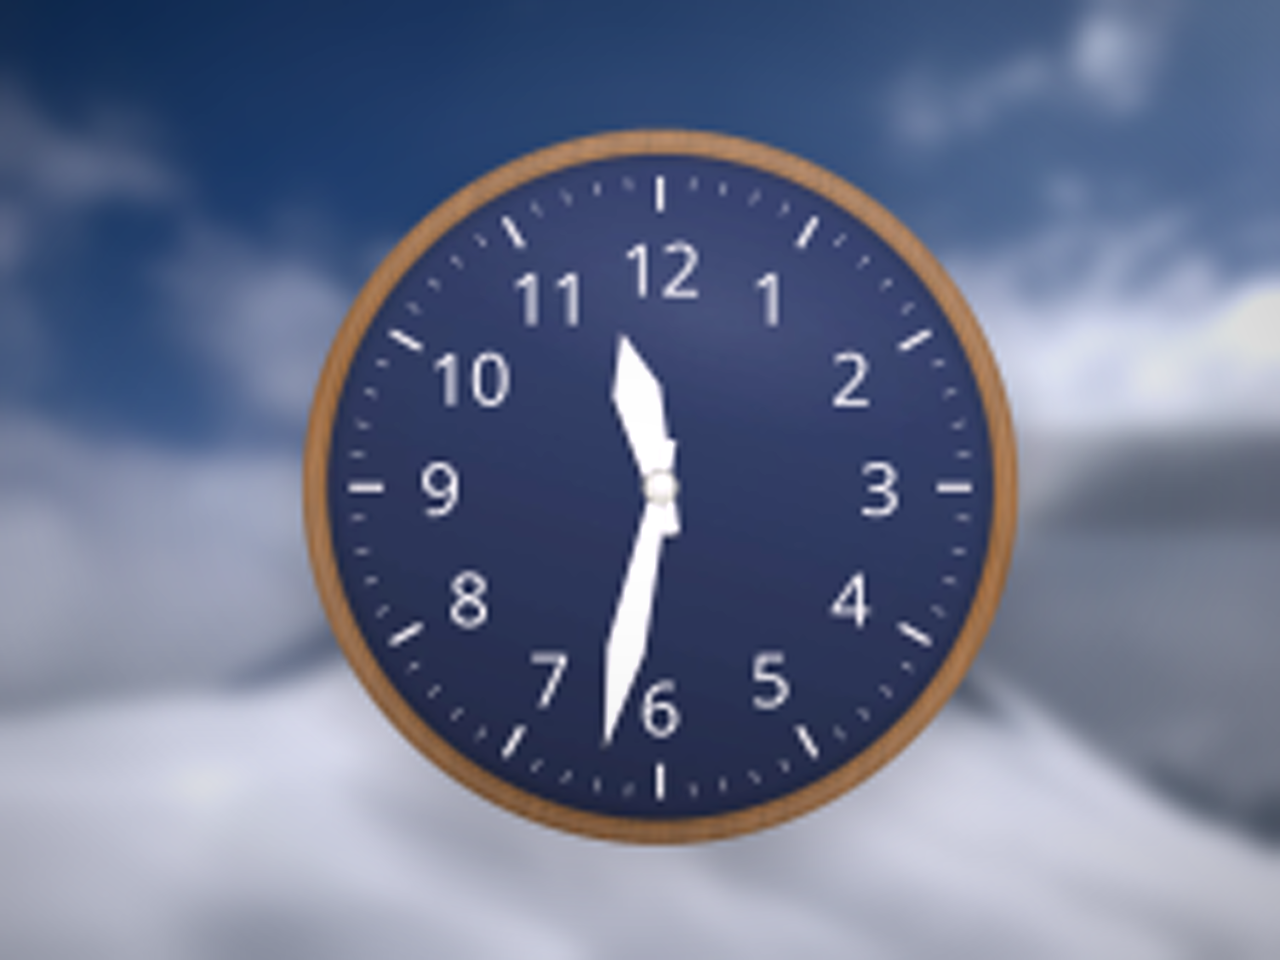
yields 11h32
